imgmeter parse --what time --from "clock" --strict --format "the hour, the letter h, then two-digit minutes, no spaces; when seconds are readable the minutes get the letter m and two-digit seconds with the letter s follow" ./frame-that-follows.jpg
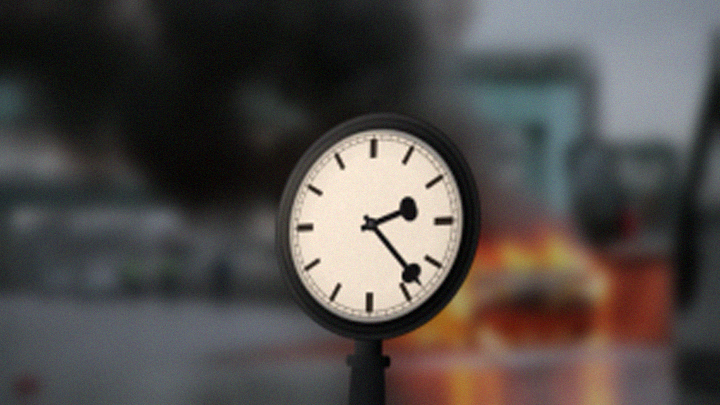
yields 2h23
